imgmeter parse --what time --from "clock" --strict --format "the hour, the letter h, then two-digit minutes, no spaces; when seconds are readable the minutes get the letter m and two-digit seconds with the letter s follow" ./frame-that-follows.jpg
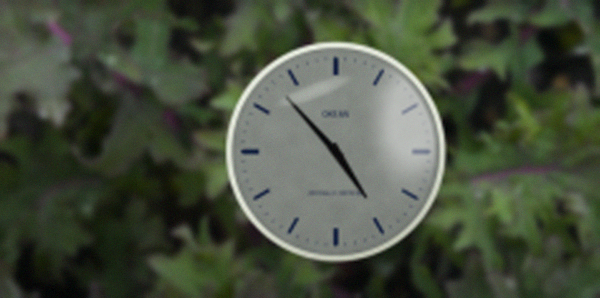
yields 4h53
